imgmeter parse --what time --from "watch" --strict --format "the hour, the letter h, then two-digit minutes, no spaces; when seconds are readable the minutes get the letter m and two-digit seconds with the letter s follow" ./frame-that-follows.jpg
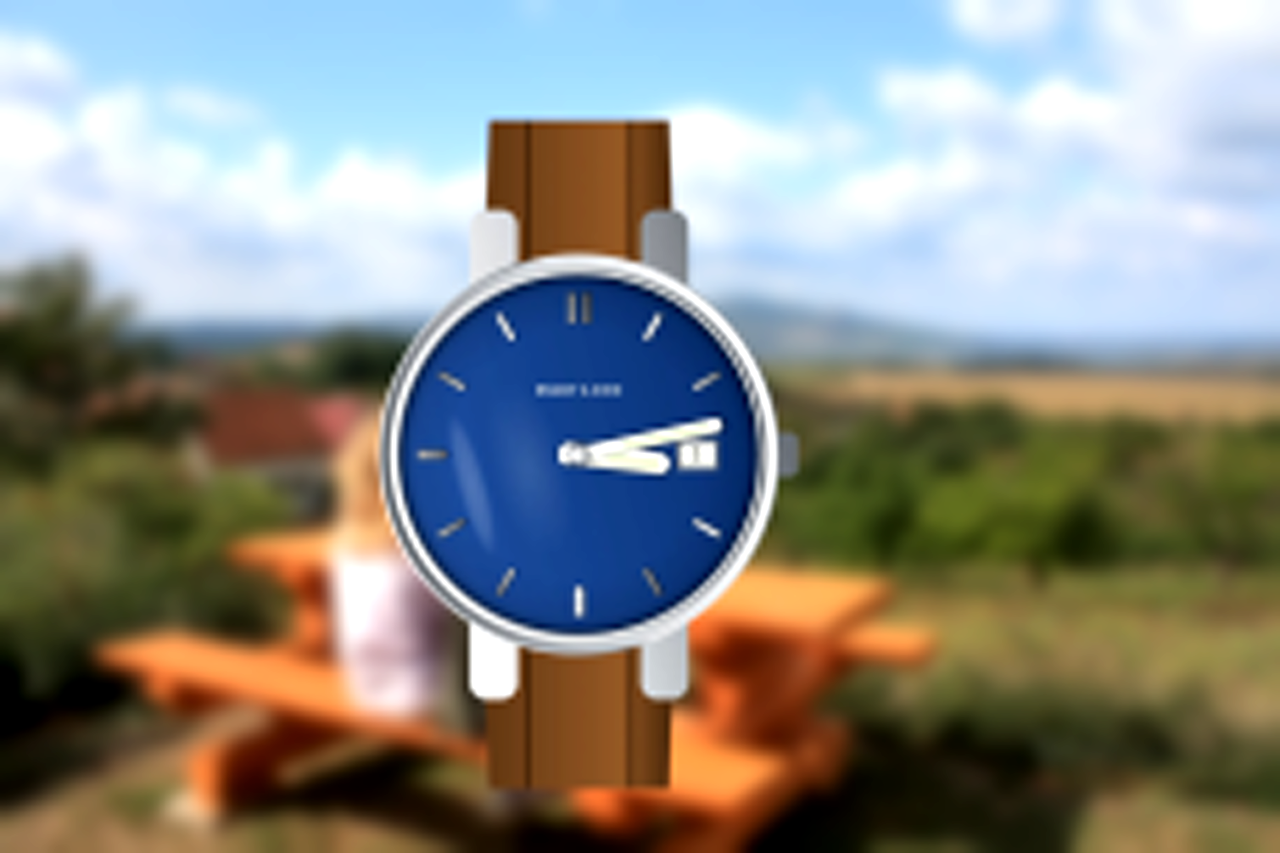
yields 3h13
